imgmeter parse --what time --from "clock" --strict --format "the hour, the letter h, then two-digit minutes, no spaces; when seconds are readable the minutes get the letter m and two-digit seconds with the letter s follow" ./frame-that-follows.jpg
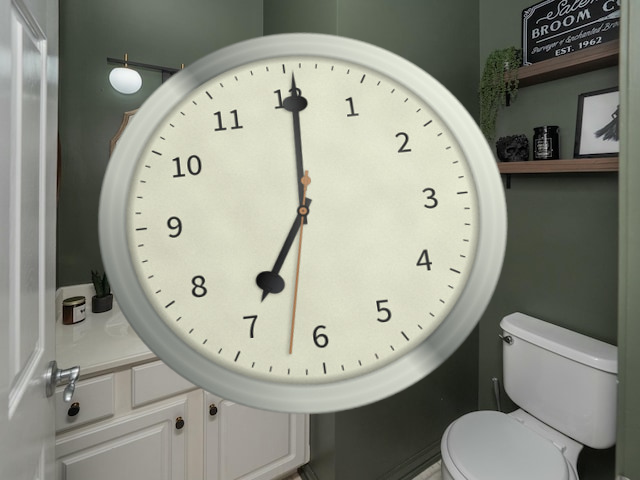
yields 7h00m32s
